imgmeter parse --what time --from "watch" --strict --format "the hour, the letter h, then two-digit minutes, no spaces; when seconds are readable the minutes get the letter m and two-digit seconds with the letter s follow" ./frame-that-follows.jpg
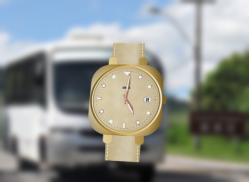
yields 5h01
